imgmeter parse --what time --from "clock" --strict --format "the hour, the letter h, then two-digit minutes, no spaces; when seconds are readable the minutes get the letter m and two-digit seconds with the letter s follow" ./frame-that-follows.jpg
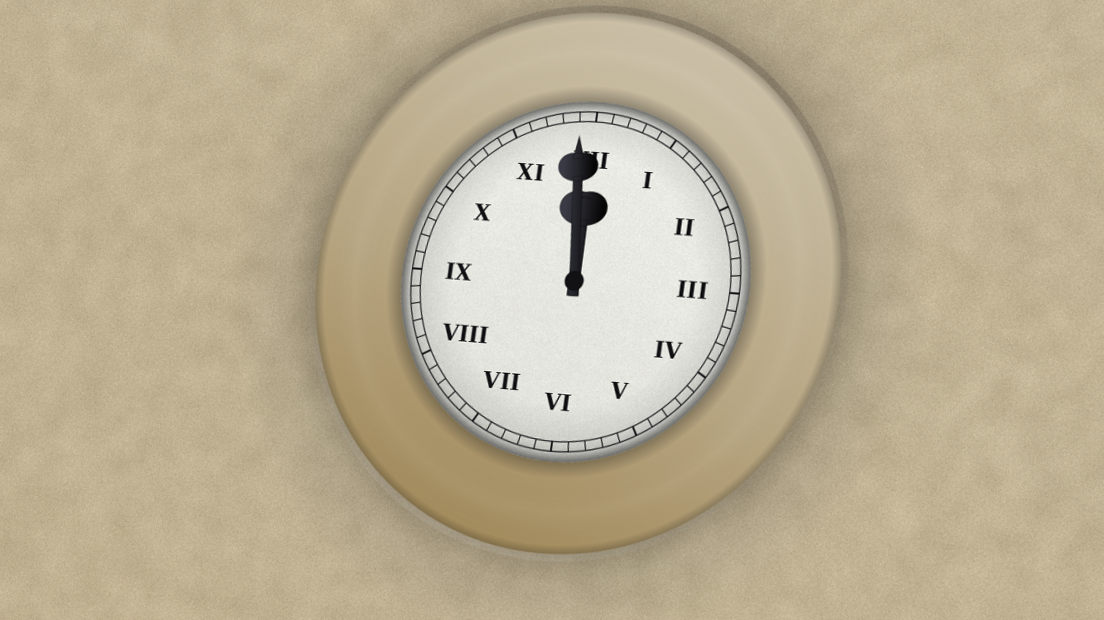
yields 11h59
